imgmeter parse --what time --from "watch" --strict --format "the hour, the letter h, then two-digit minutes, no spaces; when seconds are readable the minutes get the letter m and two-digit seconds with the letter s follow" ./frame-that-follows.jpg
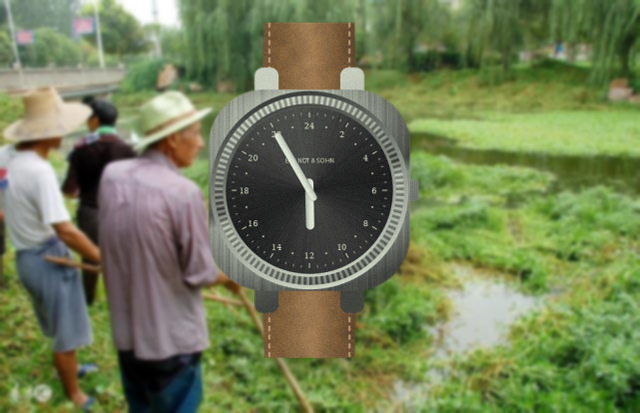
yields 11h55
